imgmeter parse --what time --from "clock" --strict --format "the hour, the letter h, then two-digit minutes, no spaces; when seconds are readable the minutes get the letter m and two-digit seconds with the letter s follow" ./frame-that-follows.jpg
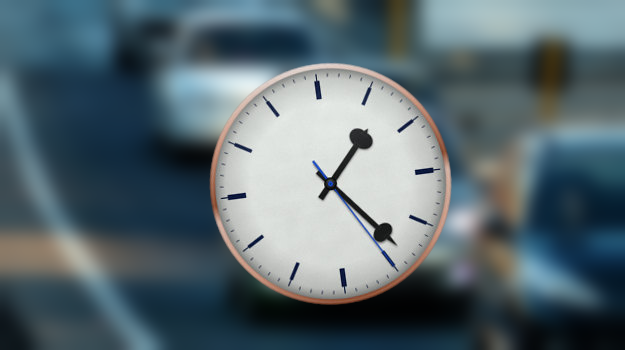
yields 1h23m25s
